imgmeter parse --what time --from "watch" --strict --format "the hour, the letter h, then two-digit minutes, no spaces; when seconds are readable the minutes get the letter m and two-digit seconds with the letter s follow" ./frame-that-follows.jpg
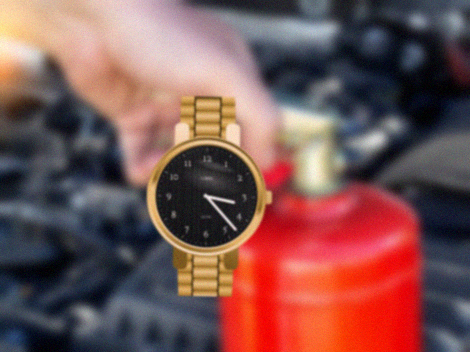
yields 3h23
